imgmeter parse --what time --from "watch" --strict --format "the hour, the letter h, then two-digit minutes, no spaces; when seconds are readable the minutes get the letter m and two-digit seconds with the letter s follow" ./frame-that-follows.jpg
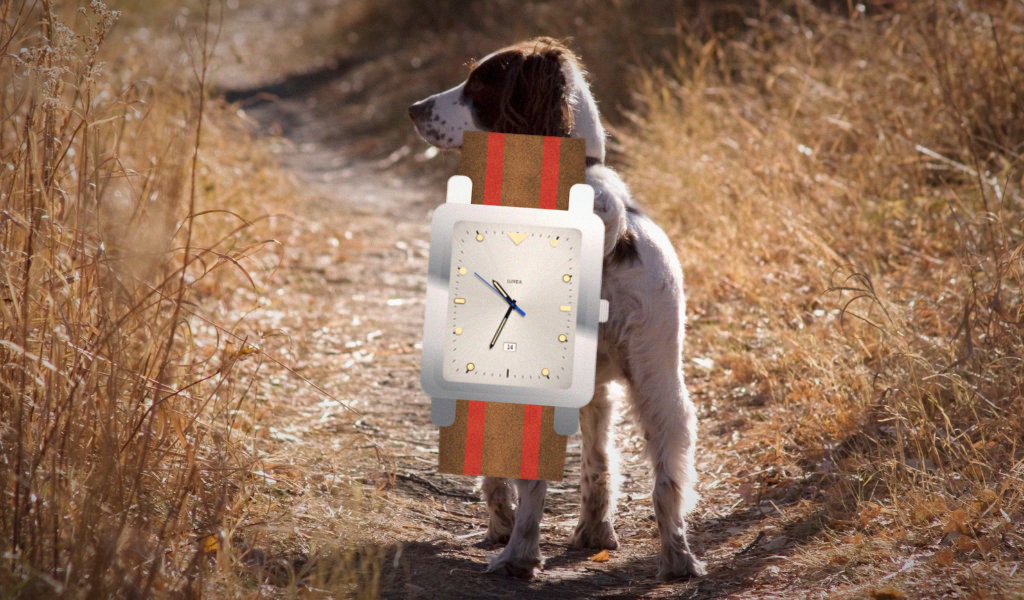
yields 10h33m51s
